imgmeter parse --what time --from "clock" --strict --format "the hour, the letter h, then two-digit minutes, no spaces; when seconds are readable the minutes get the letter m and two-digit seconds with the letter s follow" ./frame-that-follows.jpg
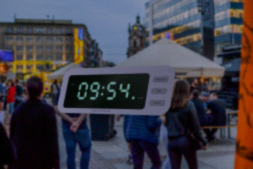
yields 9h54
